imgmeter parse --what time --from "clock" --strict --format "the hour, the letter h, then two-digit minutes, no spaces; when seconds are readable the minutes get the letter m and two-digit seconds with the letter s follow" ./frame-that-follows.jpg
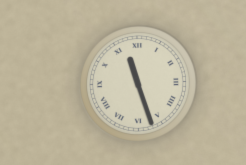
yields 11h27
